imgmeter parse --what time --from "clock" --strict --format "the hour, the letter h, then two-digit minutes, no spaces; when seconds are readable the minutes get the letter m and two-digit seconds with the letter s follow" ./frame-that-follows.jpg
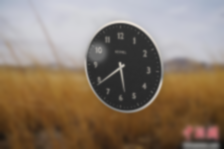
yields 5h39
